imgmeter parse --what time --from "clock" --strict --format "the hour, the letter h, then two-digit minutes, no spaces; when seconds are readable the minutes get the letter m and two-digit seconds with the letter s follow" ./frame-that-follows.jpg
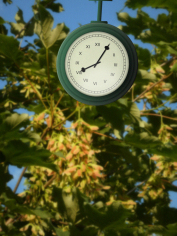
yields 8h05
